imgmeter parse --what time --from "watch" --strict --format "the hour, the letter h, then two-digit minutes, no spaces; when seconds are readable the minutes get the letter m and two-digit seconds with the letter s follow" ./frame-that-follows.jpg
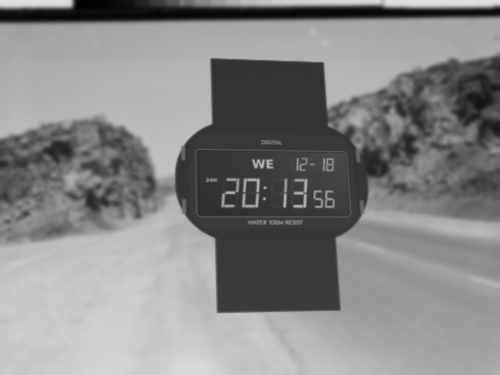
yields 20h13m56s
